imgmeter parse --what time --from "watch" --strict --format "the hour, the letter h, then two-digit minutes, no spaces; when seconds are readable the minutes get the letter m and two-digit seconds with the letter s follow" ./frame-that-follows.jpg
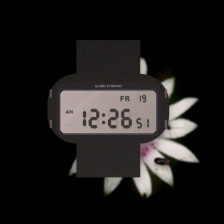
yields 12h26m51s
